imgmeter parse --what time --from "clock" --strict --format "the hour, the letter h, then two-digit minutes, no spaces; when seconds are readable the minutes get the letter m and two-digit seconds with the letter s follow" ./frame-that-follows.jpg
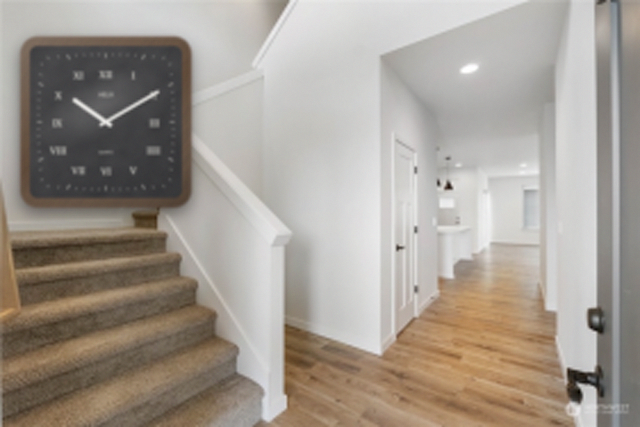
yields 10h10
